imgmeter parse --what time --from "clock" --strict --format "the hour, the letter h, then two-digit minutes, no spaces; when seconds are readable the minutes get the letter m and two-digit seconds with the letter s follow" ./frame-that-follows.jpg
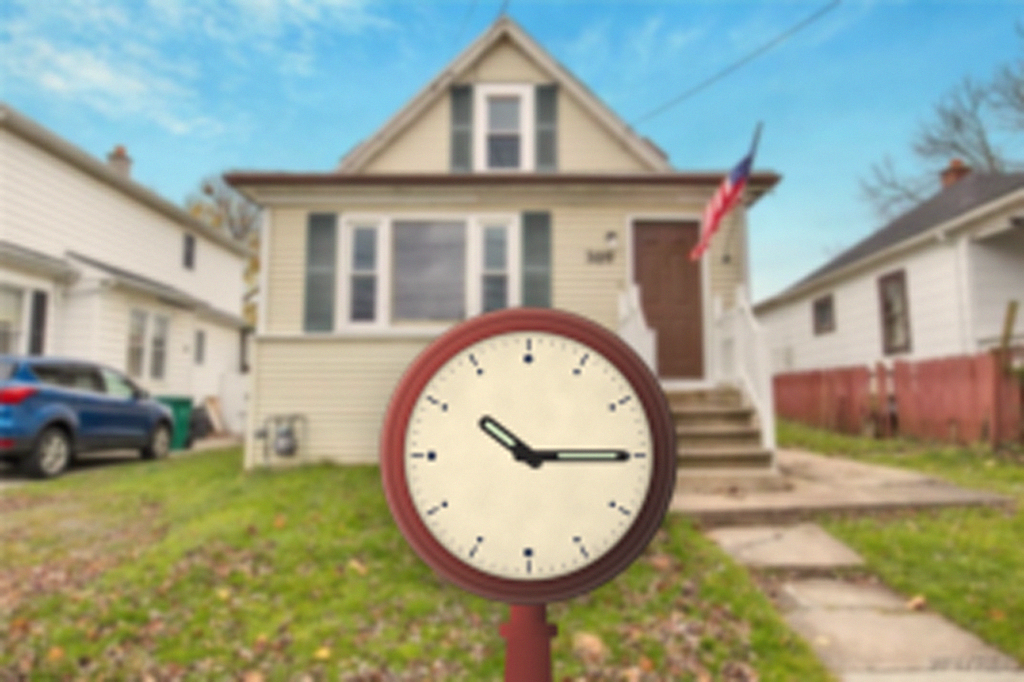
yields 10h15
